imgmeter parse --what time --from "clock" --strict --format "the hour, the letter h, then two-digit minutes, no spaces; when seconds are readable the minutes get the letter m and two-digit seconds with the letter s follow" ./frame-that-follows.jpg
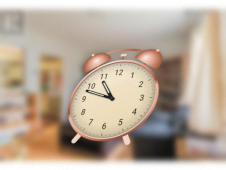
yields 10h48
